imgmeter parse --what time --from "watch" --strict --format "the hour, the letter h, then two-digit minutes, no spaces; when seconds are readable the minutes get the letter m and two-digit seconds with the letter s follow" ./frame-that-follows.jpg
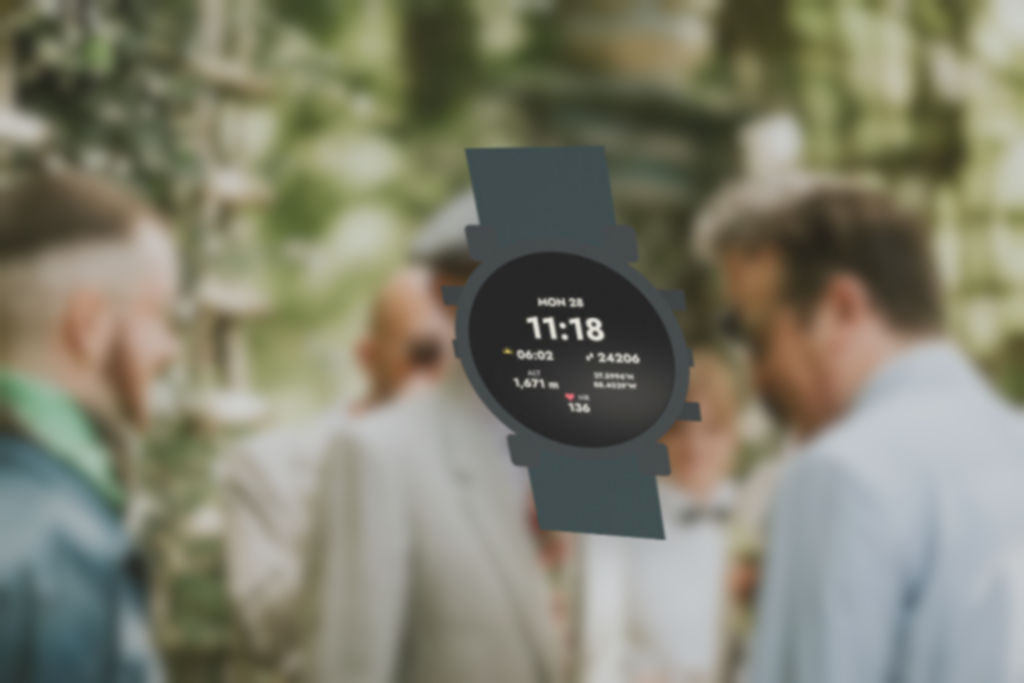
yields 11h18
